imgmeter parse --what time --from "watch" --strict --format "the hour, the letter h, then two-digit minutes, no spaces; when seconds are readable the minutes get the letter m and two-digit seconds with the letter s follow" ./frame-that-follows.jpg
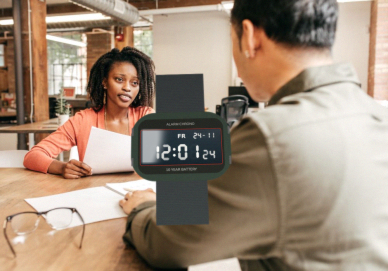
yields 12h01m24s
